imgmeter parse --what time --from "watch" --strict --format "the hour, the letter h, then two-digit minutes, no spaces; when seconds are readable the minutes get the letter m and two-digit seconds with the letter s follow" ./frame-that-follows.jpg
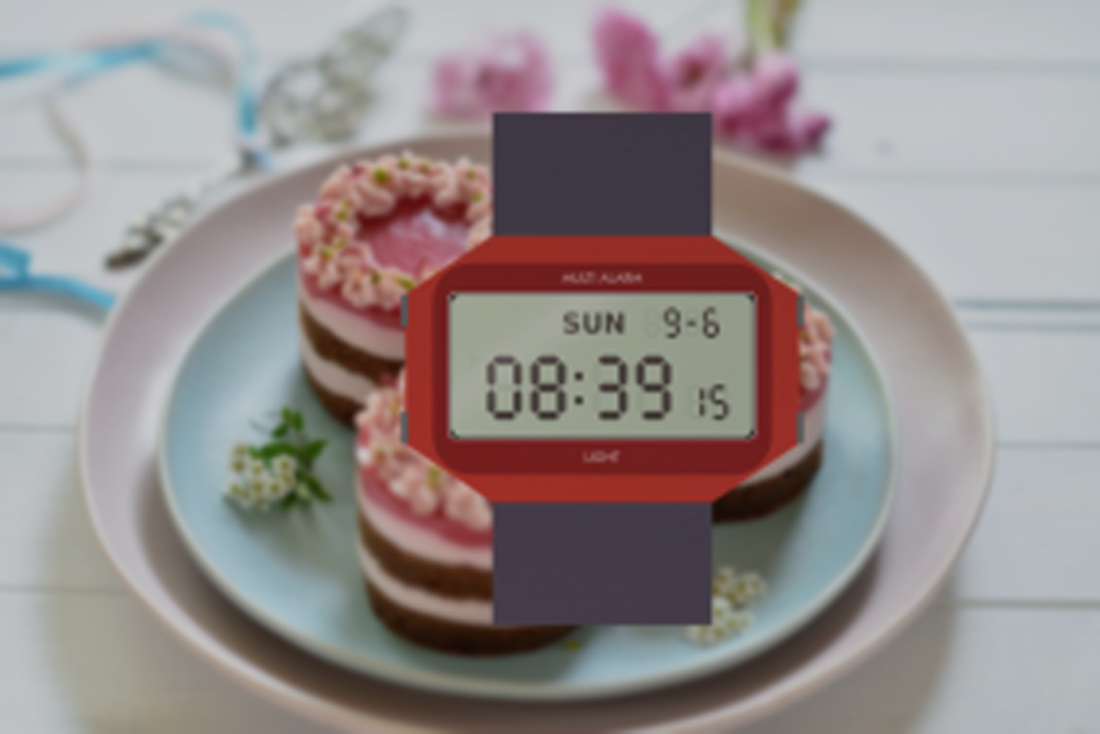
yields 8h39m15s
